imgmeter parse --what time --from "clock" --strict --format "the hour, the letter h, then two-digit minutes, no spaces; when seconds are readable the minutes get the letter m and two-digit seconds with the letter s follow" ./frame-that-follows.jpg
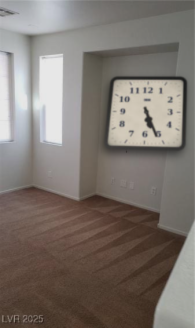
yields 5h26
